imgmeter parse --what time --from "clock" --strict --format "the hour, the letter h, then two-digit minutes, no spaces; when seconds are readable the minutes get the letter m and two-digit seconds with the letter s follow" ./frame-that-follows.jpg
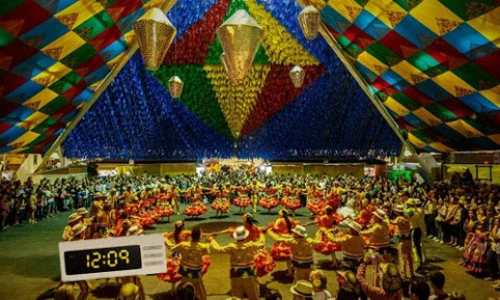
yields 12h09
